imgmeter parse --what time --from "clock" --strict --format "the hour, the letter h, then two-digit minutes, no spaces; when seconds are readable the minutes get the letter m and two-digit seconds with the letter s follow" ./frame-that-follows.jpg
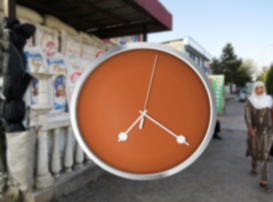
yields 7h21m02s
